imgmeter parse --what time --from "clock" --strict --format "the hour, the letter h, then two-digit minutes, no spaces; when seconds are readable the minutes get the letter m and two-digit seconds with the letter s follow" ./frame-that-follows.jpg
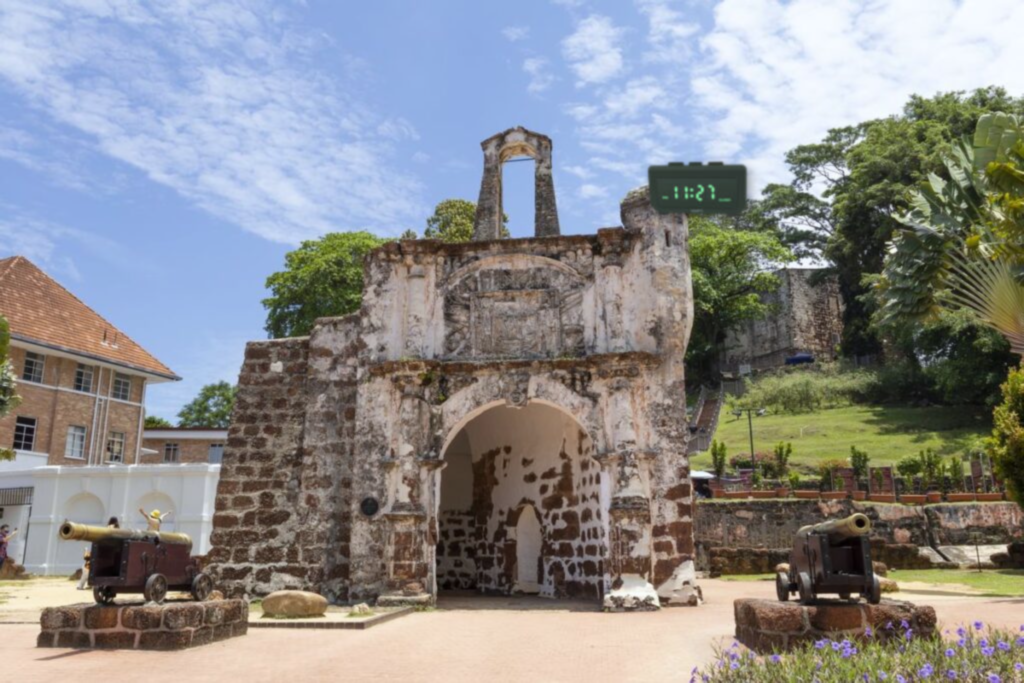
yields 11h27
